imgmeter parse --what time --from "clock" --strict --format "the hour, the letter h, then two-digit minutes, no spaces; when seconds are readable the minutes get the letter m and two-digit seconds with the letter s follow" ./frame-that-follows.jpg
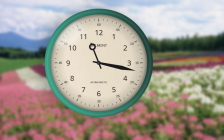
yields 11h17
